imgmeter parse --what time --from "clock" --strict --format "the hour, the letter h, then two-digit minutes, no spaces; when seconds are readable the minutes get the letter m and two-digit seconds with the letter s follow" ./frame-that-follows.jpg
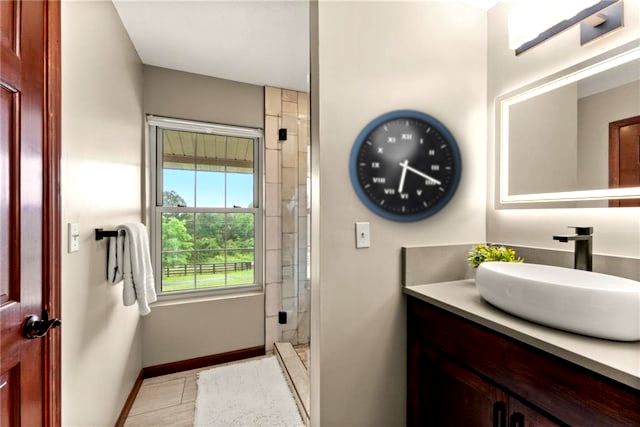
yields 6h19
